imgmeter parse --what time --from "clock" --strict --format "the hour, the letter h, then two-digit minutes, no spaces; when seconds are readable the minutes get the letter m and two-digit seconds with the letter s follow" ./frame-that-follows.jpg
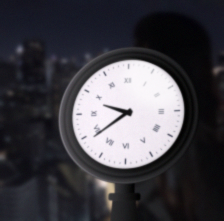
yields 9h39
